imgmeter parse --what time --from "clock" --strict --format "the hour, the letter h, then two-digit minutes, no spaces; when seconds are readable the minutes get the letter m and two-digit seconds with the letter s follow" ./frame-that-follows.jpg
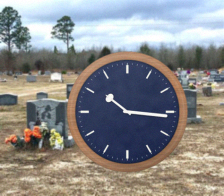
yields 10h16
